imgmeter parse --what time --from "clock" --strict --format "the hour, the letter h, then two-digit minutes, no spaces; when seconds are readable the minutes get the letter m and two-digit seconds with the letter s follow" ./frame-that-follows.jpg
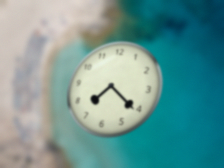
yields 7h21
